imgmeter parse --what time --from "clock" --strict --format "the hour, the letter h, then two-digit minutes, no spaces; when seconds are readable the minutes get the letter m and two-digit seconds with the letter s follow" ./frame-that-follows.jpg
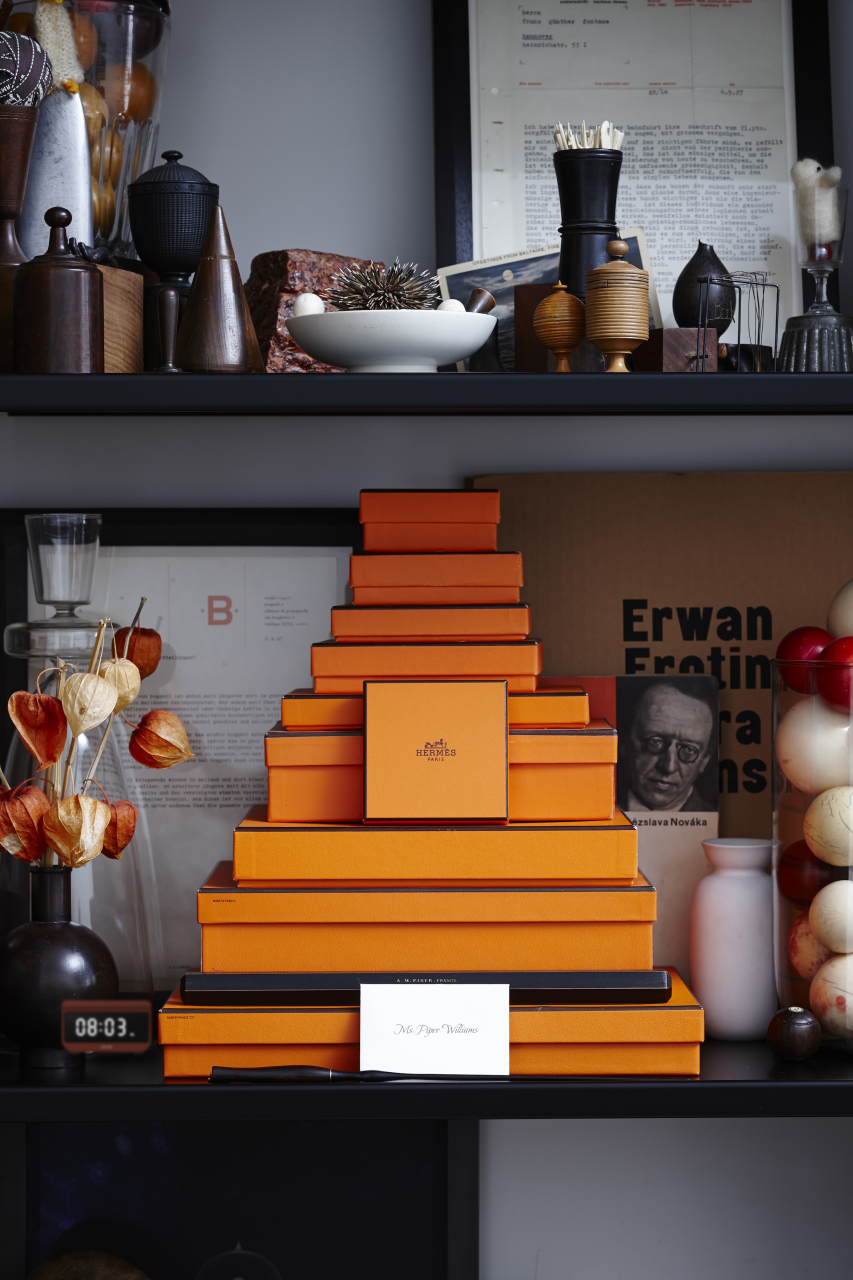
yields 8h03
